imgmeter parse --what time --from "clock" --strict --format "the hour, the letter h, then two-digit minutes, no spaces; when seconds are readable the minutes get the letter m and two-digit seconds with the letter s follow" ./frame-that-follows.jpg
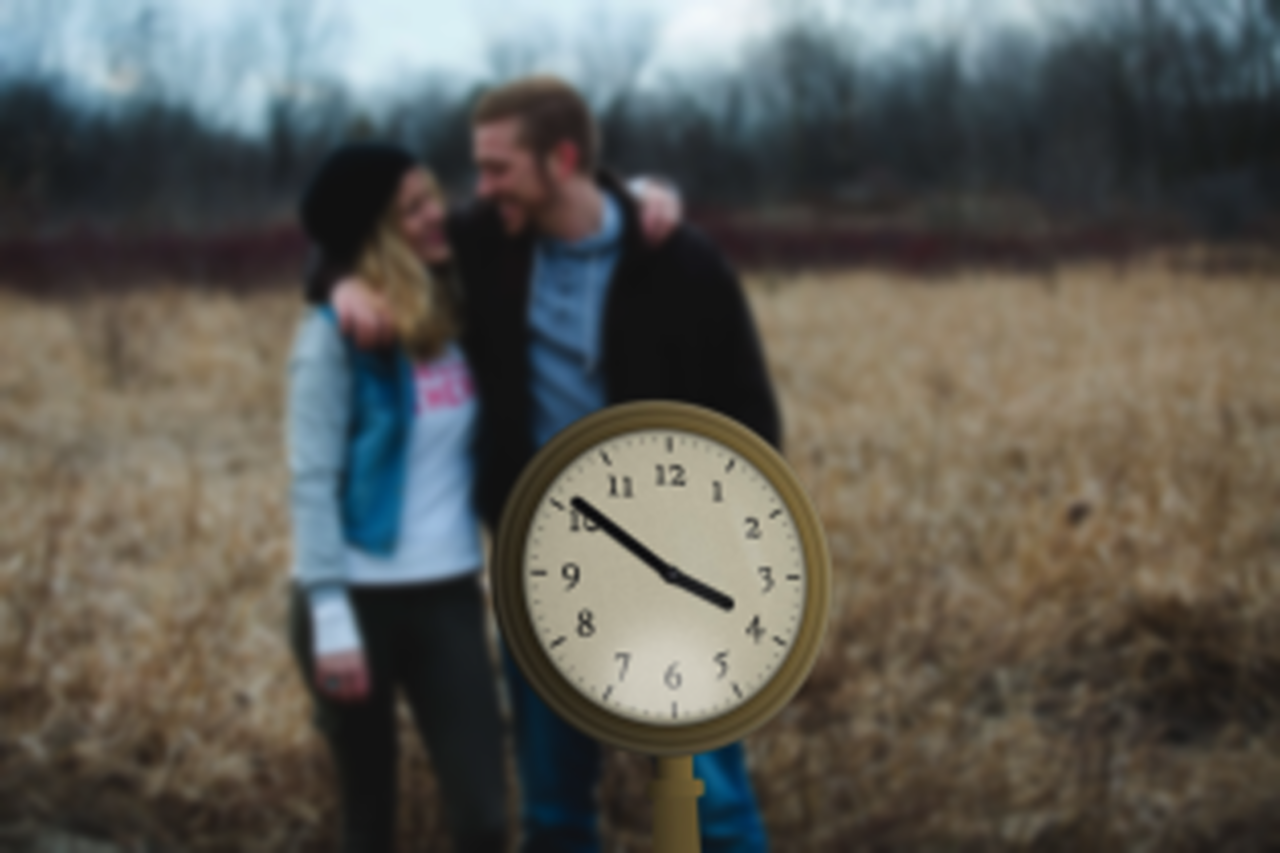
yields 3h51
